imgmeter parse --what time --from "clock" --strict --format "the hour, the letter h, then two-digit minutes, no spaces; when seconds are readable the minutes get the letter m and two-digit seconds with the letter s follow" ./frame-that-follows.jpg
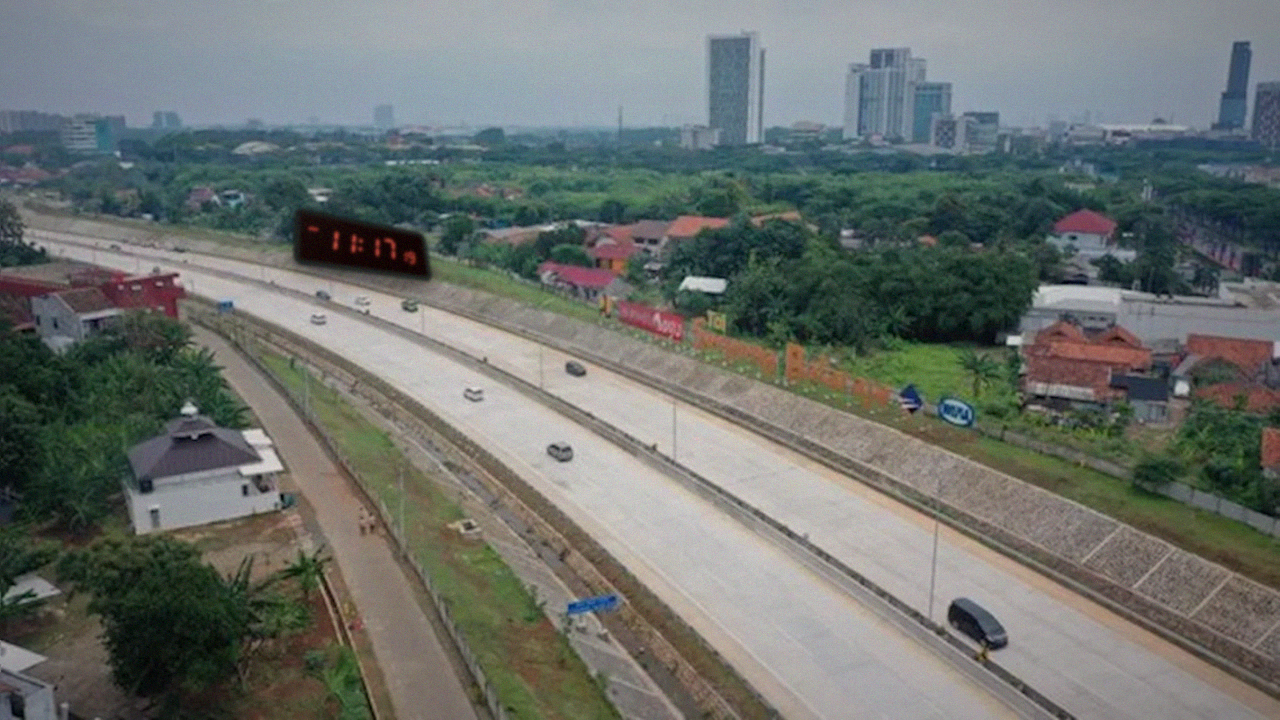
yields 11h17
